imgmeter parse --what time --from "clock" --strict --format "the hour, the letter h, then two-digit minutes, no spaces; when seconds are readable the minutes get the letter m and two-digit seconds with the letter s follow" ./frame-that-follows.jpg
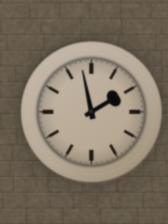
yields 1h58
